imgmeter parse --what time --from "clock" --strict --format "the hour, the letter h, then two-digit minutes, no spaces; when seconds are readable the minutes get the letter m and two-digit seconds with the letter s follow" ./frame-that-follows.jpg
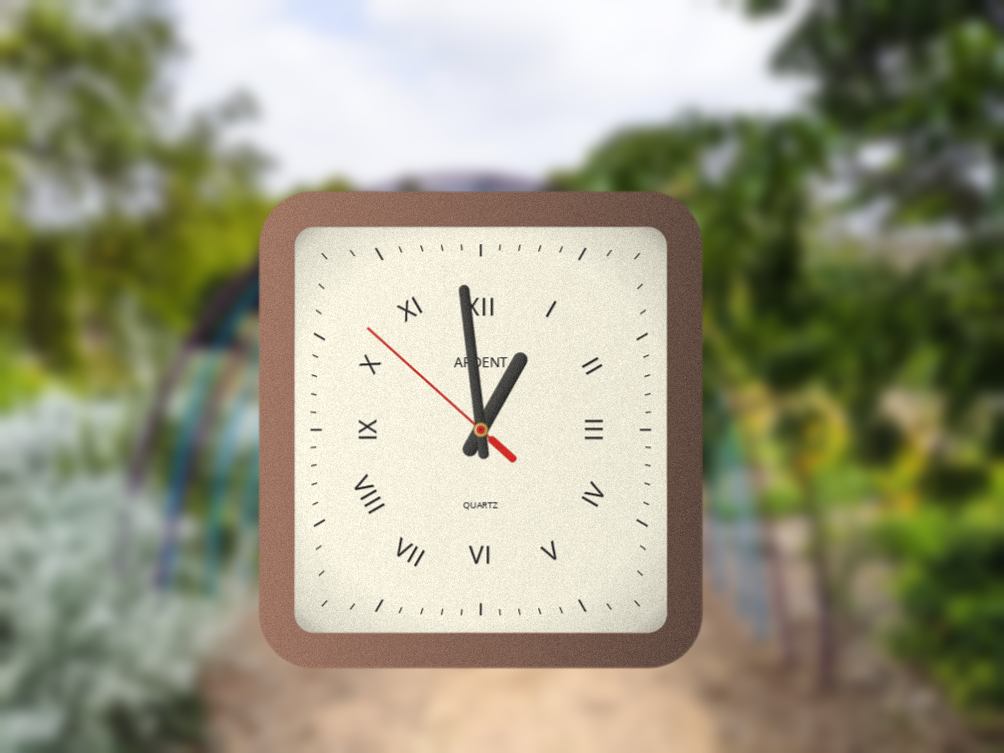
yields 12h58m52s
